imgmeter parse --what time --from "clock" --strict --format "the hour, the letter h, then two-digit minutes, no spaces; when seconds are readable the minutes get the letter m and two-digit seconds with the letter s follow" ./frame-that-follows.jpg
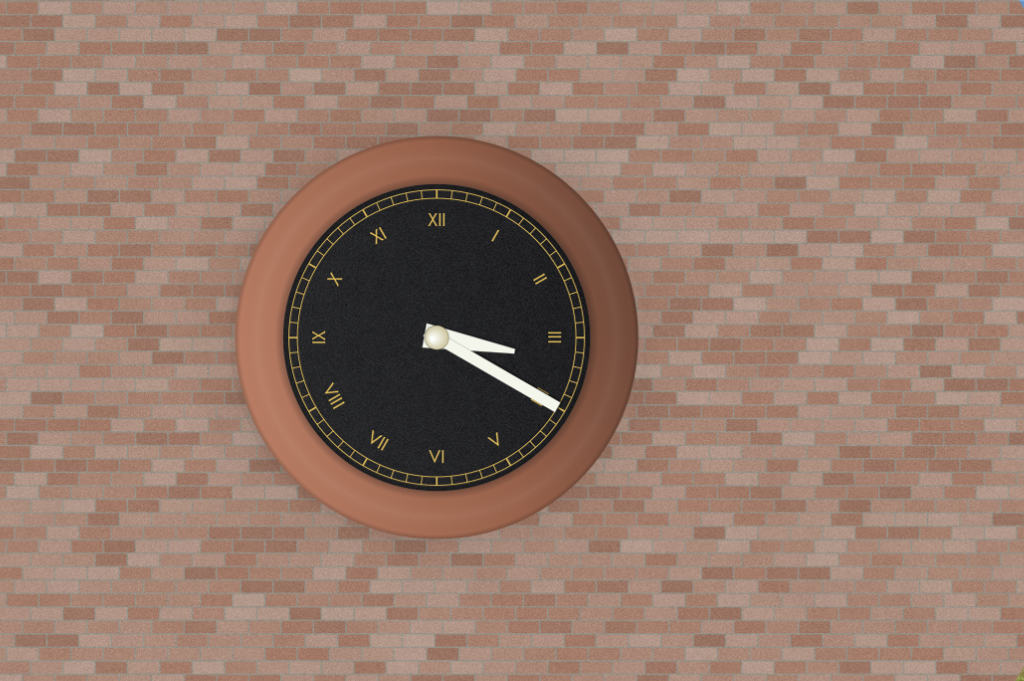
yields 3h20
